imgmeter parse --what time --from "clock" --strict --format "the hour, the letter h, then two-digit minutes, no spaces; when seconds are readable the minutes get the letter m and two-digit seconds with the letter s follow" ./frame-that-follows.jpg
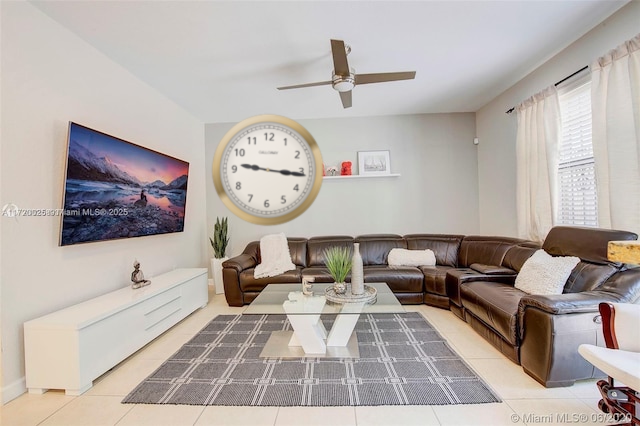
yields 9h16
